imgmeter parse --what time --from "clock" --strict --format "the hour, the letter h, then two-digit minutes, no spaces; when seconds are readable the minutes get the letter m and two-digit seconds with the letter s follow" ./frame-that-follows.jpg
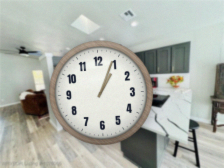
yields 1h04
